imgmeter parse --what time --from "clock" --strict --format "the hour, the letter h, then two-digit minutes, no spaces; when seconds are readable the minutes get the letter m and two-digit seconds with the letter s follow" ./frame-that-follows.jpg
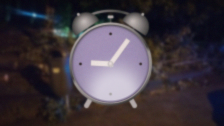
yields 9h06
